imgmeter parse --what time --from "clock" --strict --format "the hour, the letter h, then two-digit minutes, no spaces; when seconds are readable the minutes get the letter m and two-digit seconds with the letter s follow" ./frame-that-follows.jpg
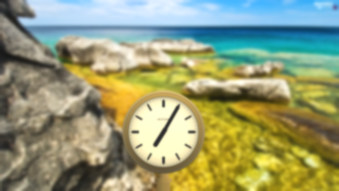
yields 7h05
